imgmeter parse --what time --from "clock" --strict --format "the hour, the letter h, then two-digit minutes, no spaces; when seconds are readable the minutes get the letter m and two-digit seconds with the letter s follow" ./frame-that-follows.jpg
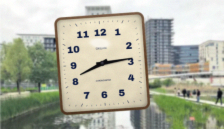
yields 8h14
